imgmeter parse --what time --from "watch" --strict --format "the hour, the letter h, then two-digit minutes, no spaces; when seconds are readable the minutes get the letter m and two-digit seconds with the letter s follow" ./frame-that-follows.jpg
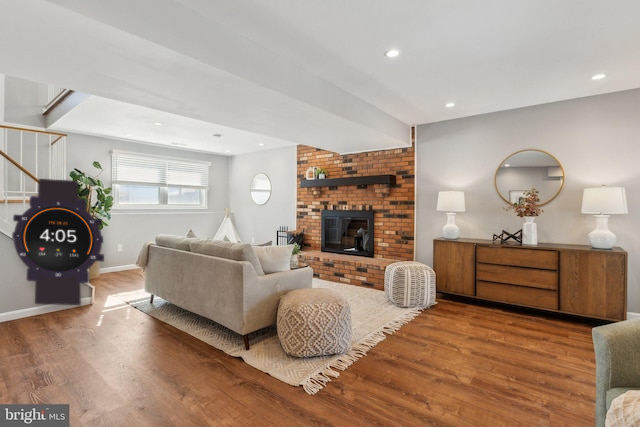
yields 4h05
